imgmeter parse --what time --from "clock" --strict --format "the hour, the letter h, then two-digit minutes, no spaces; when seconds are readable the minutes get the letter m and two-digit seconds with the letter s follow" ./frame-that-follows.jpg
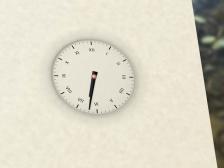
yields 6h32
